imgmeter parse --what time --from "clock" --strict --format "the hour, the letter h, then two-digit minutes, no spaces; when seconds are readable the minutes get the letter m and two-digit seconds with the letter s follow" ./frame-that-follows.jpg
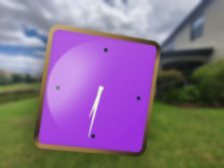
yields 6h31
